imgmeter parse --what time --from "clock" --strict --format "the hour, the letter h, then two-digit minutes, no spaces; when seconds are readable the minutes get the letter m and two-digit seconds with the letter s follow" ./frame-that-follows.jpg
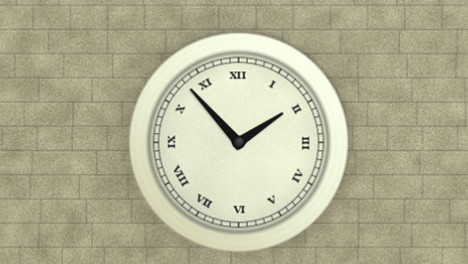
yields 1h53
